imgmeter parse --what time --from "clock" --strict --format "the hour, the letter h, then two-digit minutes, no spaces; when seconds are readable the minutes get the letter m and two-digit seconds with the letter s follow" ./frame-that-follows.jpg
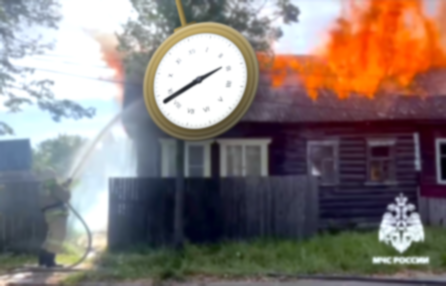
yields 2h43
